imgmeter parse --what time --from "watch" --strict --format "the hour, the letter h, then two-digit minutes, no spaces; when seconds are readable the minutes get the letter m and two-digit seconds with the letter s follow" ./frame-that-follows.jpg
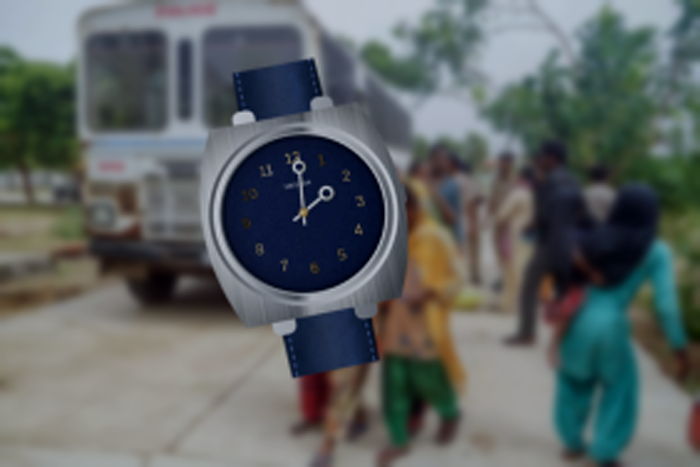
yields 2h01
